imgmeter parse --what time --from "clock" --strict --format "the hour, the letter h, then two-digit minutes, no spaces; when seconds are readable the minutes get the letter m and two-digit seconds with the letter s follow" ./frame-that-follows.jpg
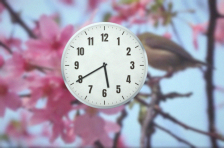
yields 5h40
